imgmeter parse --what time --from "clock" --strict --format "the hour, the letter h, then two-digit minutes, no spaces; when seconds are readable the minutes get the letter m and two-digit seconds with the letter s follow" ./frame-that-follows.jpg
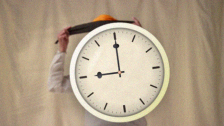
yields 9h00
